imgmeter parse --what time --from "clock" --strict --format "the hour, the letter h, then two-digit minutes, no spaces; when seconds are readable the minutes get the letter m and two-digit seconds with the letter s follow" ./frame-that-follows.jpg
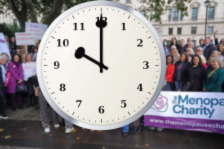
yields 10h00
